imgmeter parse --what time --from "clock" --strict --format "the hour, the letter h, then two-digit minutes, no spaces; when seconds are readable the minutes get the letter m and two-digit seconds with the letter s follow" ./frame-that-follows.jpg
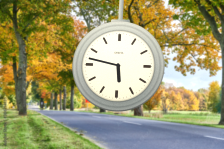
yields 5h47
